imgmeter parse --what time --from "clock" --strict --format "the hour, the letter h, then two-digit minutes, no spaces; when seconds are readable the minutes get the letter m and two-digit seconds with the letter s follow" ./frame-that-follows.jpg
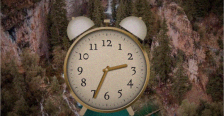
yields 2h34
